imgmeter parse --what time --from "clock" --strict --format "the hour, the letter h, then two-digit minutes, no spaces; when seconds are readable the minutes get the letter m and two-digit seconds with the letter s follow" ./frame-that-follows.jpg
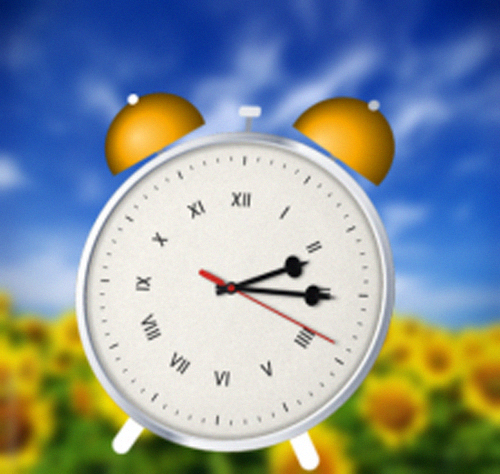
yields 2h15m19s
